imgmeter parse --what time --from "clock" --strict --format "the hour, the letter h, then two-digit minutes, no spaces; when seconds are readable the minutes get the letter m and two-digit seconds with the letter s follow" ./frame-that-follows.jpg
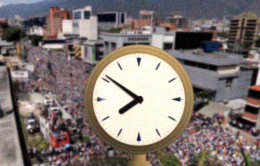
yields 7h51
